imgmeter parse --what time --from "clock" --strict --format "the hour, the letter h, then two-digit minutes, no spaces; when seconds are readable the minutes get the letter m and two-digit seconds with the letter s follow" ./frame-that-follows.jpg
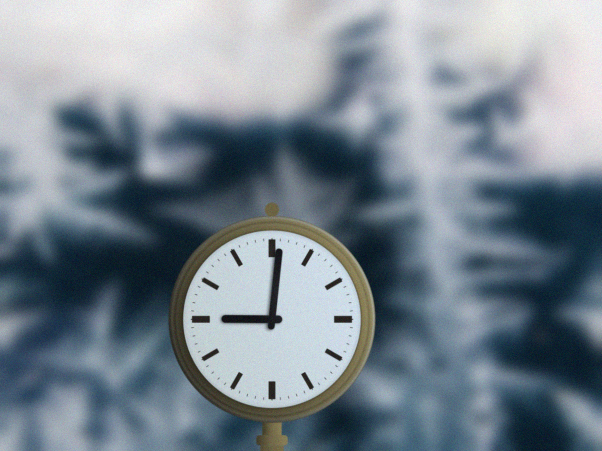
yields 9h01
